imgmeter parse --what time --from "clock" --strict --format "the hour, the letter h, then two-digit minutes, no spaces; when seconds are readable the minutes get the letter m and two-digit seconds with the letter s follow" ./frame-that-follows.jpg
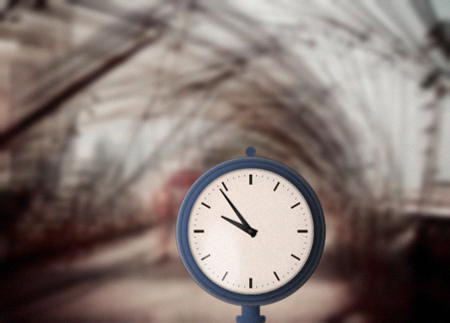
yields 9h54
